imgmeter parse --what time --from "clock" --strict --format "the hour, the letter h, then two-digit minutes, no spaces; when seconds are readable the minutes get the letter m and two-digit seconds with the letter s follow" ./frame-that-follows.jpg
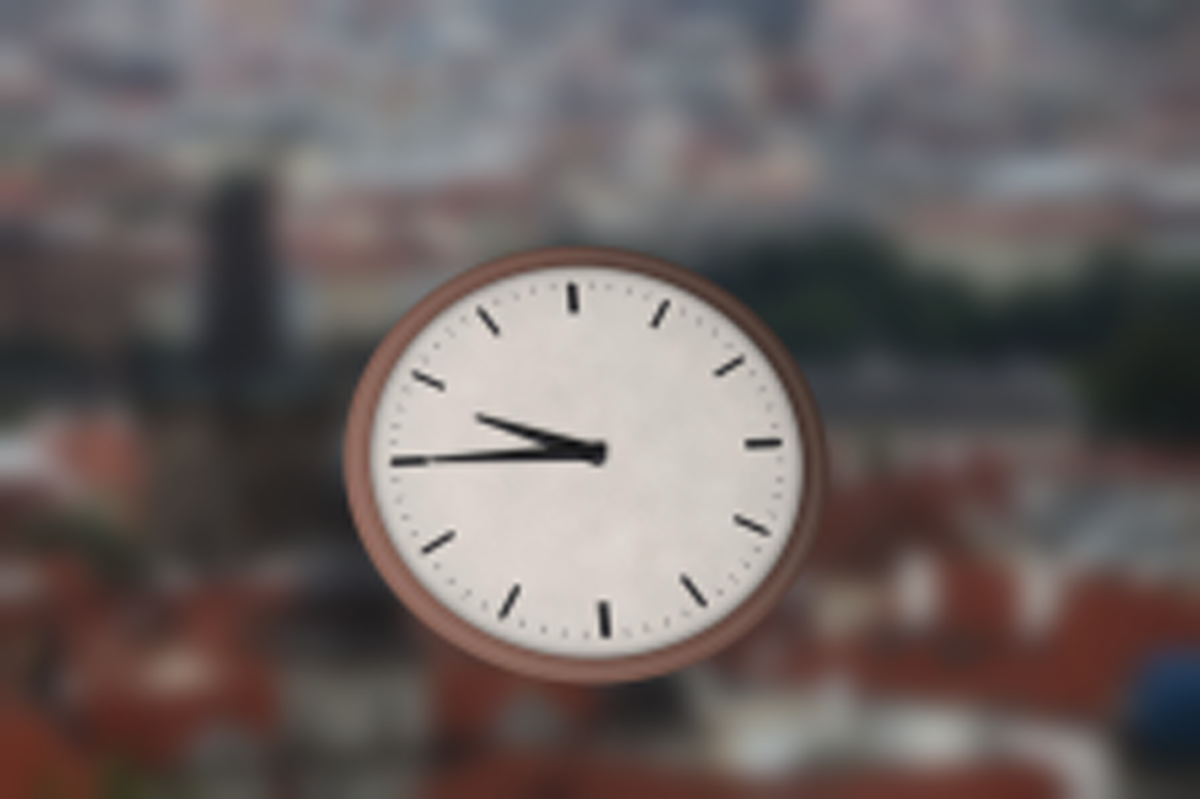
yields 9h45
